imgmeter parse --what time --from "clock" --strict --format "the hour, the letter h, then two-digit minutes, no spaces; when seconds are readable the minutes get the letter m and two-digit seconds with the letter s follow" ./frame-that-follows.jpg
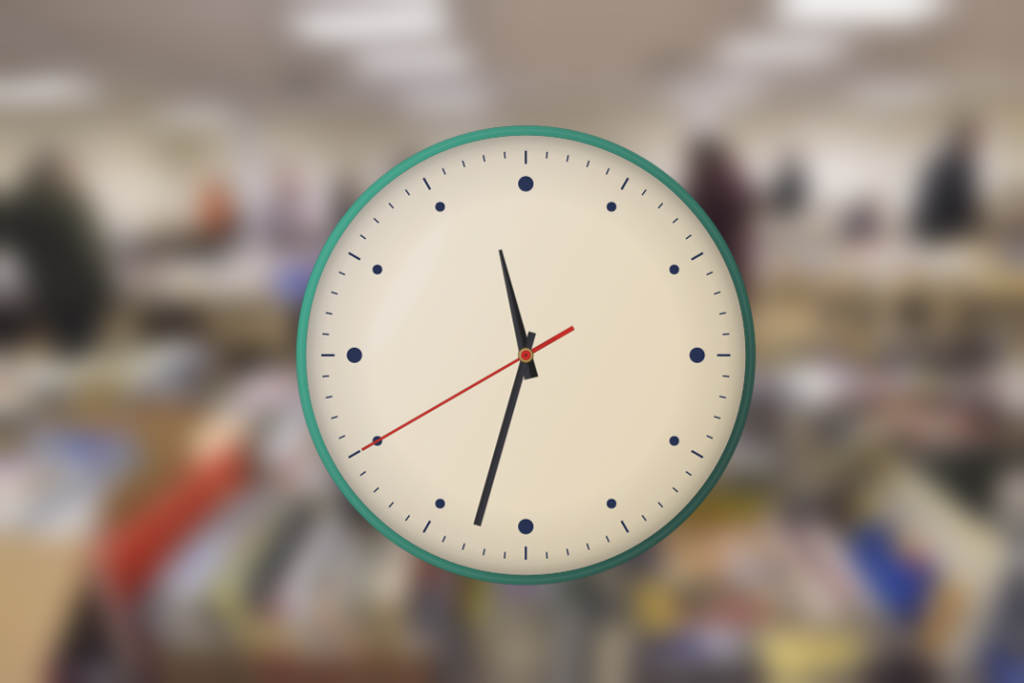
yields 11h32m40s
